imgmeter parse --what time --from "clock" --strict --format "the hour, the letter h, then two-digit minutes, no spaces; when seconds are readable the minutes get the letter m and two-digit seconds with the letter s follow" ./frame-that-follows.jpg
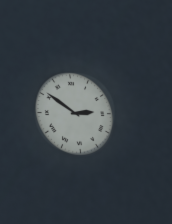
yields 2h51
